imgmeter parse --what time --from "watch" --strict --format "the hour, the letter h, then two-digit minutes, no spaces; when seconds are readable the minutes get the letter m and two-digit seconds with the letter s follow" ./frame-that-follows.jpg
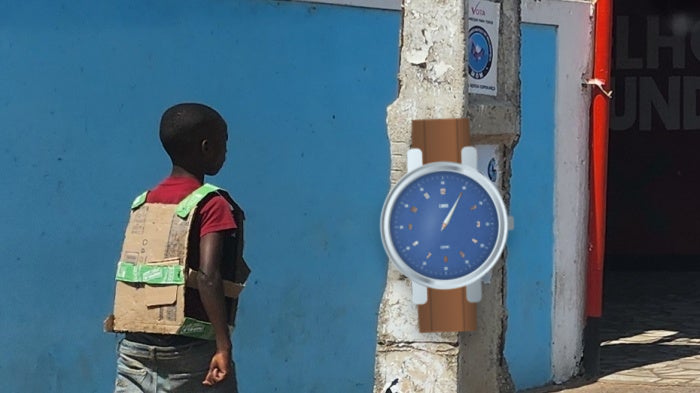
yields 1h05
